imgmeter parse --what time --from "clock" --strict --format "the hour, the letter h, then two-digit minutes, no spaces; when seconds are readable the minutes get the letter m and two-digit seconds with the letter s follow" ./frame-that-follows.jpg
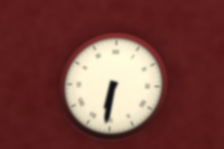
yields 6h31
